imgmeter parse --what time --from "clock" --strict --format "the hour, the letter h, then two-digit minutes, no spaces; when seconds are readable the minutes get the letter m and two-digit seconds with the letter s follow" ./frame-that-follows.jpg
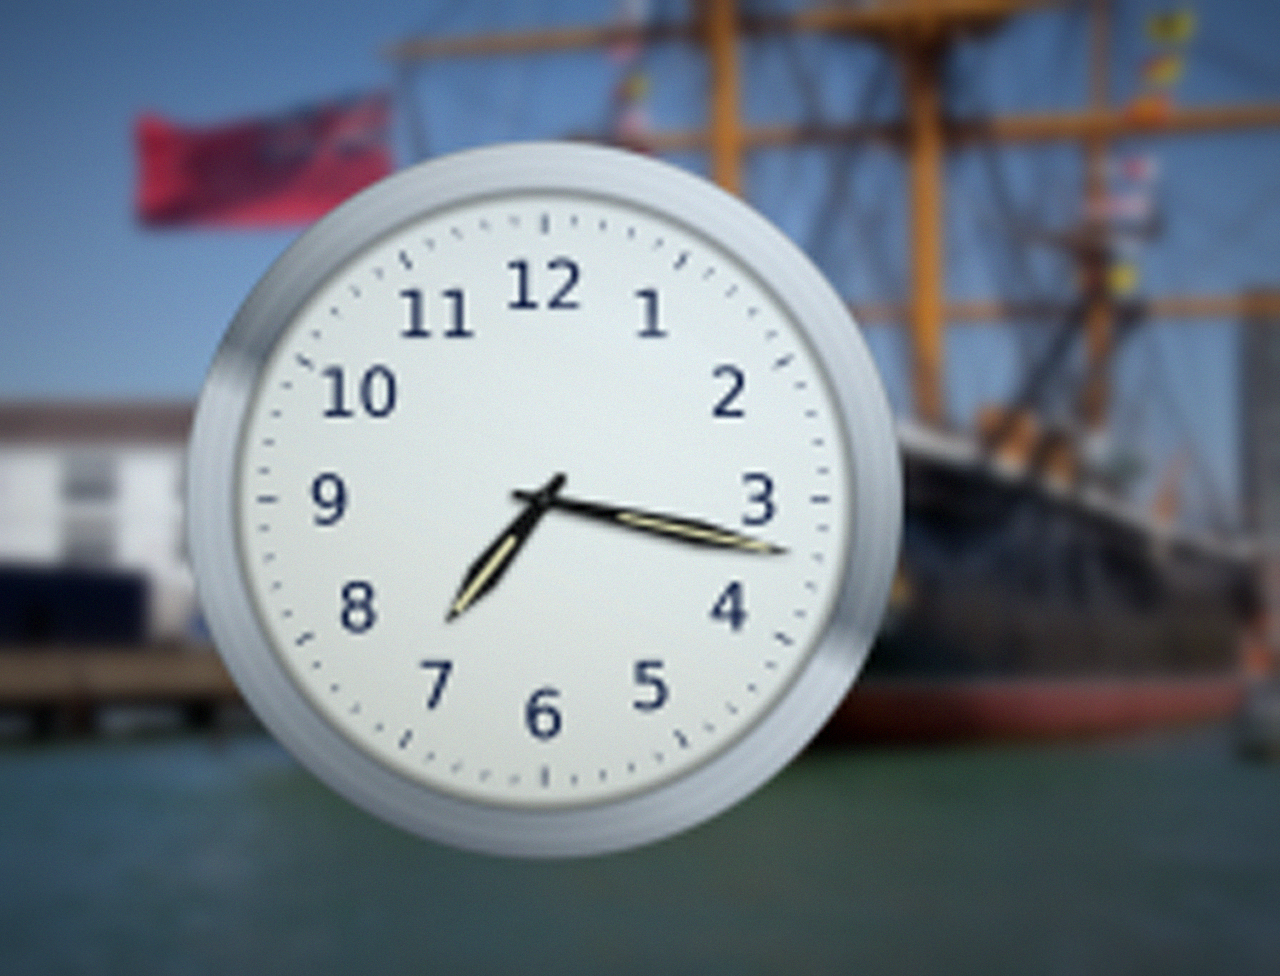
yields 7h17
